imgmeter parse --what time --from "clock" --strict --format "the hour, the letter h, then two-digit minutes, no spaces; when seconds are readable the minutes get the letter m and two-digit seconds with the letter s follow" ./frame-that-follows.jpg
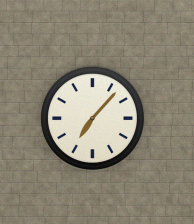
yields 7h07
